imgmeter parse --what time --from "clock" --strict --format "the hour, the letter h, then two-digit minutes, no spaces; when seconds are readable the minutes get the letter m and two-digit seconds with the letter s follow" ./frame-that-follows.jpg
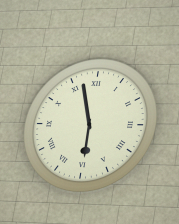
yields 5h57
